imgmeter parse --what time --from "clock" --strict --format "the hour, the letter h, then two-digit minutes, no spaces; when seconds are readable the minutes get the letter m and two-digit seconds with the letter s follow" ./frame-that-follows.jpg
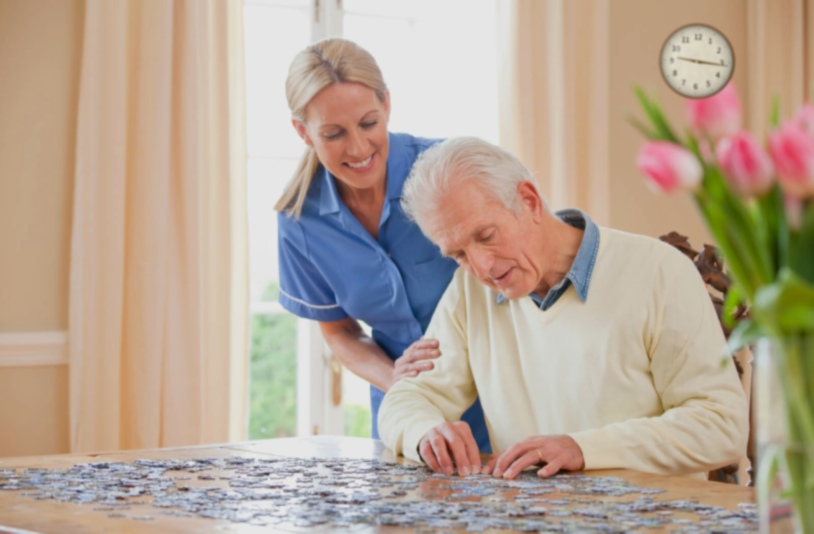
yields 9h16
